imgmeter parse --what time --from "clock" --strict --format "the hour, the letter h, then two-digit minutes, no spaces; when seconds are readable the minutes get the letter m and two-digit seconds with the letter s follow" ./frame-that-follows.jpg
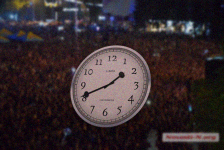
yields 1h41
